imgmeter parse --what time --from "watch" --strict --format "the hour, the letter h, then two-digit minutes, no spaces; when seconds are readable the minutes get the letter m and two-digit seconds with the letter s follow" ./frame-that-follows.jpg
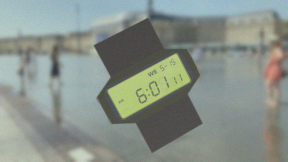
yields 6h01m11s
